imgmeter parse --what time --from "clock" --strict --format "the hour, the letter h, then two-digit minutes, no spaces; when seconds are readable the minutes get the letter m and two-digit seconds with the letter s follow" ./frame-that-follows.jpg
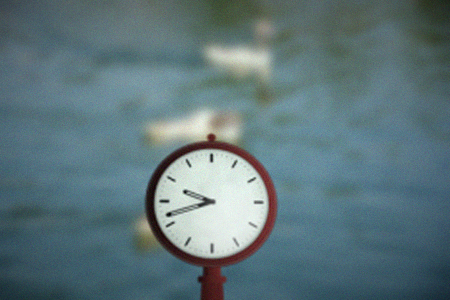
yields 9h42
